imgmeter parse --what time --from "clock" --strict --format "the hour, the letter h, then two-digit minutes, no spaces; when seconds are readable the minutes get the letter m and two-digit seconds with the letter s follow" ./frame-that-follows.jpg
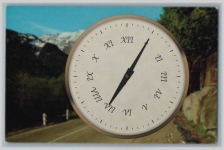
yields 7h05
